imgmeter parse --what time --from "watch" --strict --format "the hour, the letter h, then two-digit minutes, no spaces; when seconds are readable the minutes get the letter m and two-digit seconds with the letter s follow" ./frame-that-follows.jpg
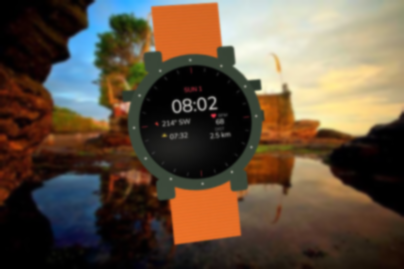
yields 8h02
